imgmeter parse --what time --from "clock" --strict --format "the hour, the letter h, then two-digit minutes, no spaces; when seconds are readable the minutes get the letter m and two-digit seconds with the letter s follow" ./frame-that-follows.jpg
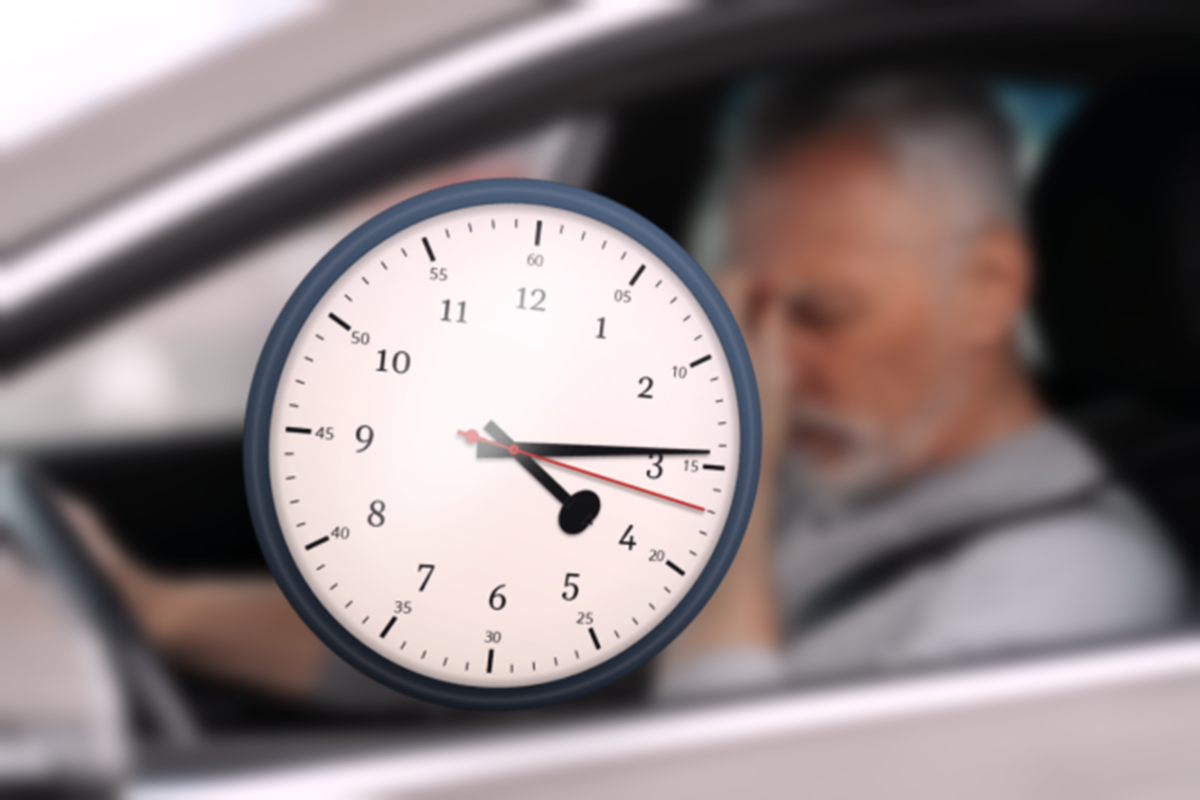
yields 4h14m17s
